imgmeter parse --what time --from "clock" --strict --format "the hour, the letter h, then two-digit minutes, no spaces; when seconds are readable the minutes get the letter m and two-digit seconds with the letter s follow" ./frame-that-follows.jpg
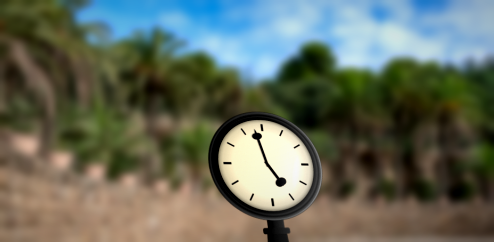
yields 4h58
